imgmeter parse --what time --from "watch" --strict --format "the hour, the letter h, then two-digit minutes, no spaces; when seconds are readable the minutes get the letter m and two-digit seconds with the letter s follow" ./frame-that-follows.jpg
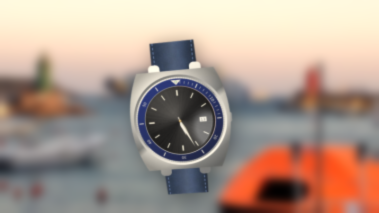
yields 5h26
